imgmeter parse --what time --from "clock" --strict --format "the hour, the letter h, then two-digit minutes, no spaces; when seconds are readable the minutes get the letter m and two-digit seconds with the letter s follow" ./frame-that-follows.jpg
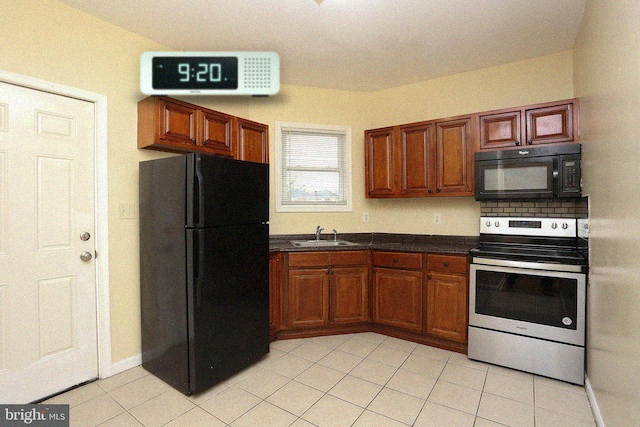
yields 9h20
